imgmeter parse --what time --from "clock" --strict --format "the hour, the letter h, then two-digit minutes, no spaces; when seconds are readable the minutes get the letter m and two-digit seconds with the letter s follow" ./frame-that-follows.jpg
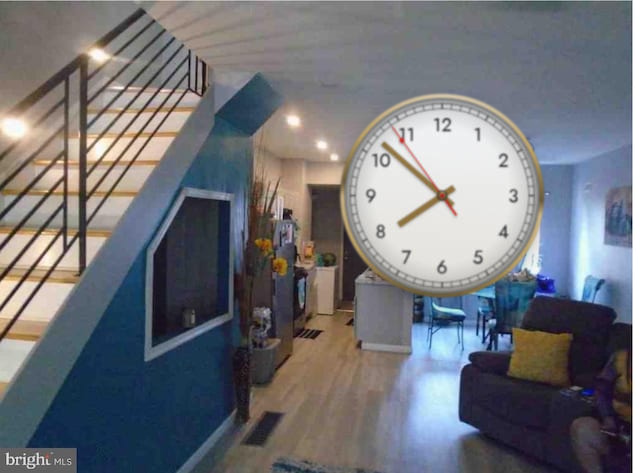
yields 7h51m54s
